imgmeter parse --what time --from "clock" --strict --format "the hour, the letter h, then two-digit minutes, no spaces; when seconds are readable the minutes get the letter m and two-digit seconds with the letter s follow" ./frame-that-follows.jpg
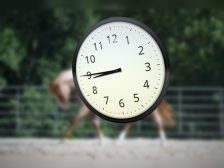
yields 8h45
